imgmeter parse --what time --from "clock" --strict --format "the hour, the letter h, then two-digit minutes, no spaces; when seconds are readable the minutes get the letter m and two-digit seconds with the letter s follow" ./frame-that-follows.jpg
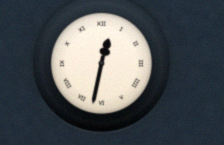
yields 12h32
